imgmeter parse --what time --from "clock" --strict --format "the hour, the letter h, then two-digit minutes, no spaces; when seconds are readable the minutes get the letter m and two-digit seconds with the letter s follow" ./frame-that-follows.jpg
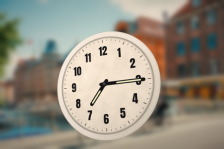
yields 7h15
